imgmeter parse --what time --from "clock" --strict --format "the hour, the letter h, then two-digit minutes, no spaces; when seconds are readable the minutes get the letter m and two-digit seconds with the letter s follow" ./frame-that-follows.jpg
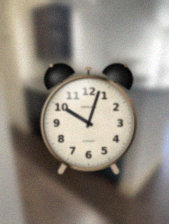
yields 10h03
